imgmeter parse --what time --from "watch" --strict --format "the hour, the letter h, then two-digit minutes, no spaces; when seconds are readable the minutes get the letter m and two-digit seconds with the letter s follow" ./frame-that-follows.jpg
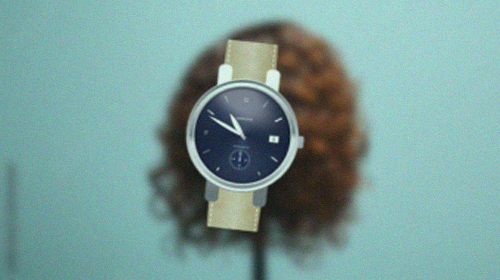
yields 10h49
